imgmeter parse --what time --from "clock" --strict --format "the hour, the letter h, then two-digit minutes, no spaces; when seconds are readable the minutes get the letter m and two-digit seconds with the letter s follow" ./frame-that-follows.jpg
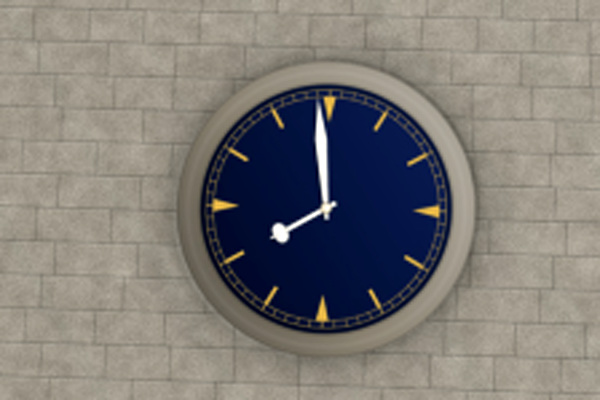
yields 7h59
